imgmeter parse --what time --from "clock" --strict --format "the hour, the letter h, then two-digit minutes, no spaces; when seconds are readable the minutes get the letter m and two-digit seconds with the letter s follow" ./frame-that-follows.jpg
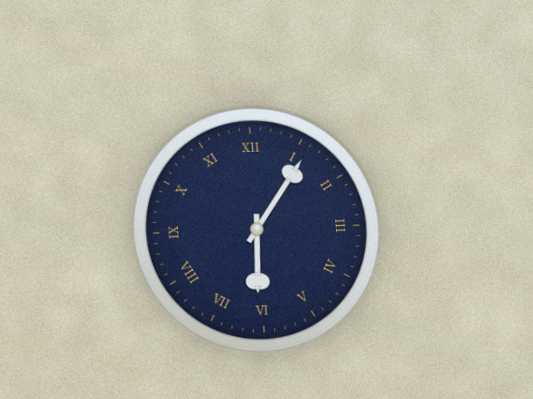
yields 6h06
